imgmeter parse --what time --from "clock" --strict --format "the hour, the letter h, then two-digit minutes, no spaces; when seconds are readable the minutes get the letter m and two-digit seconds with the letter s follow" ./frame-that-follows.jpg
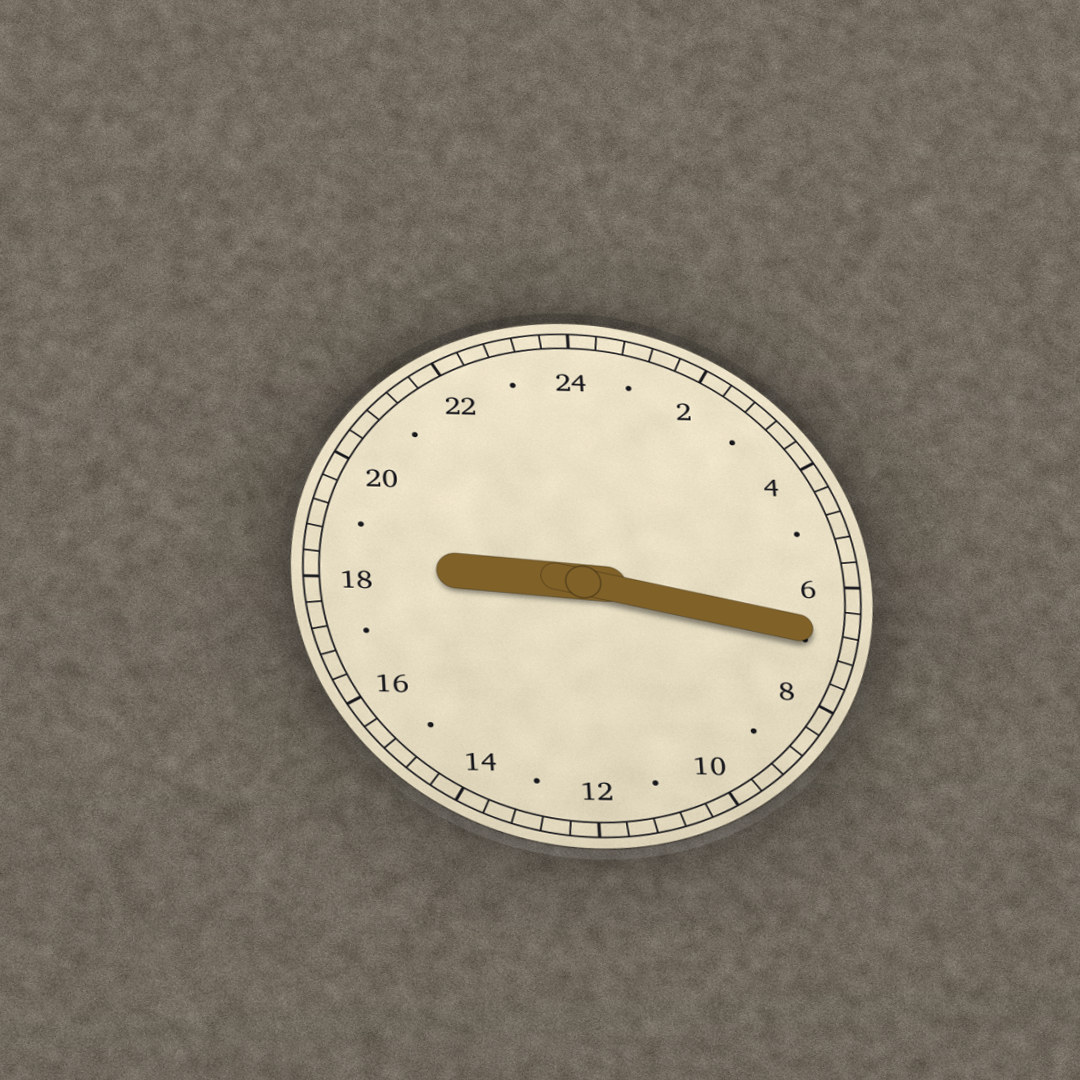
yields 18h17
